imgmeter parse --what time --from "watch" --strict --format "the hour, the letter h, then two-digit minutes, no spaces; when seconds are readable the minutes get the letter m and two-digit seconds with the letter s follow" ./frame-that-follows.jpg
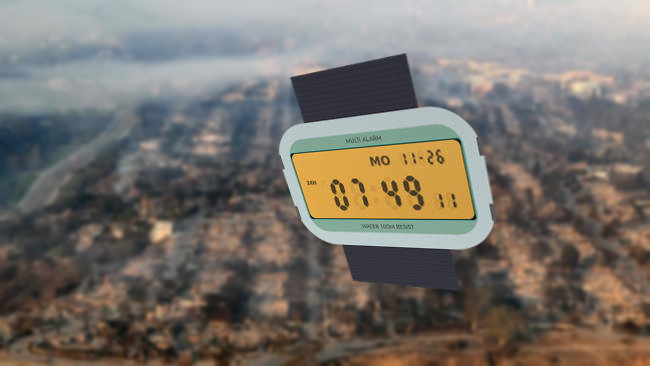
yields 7h49m11s
